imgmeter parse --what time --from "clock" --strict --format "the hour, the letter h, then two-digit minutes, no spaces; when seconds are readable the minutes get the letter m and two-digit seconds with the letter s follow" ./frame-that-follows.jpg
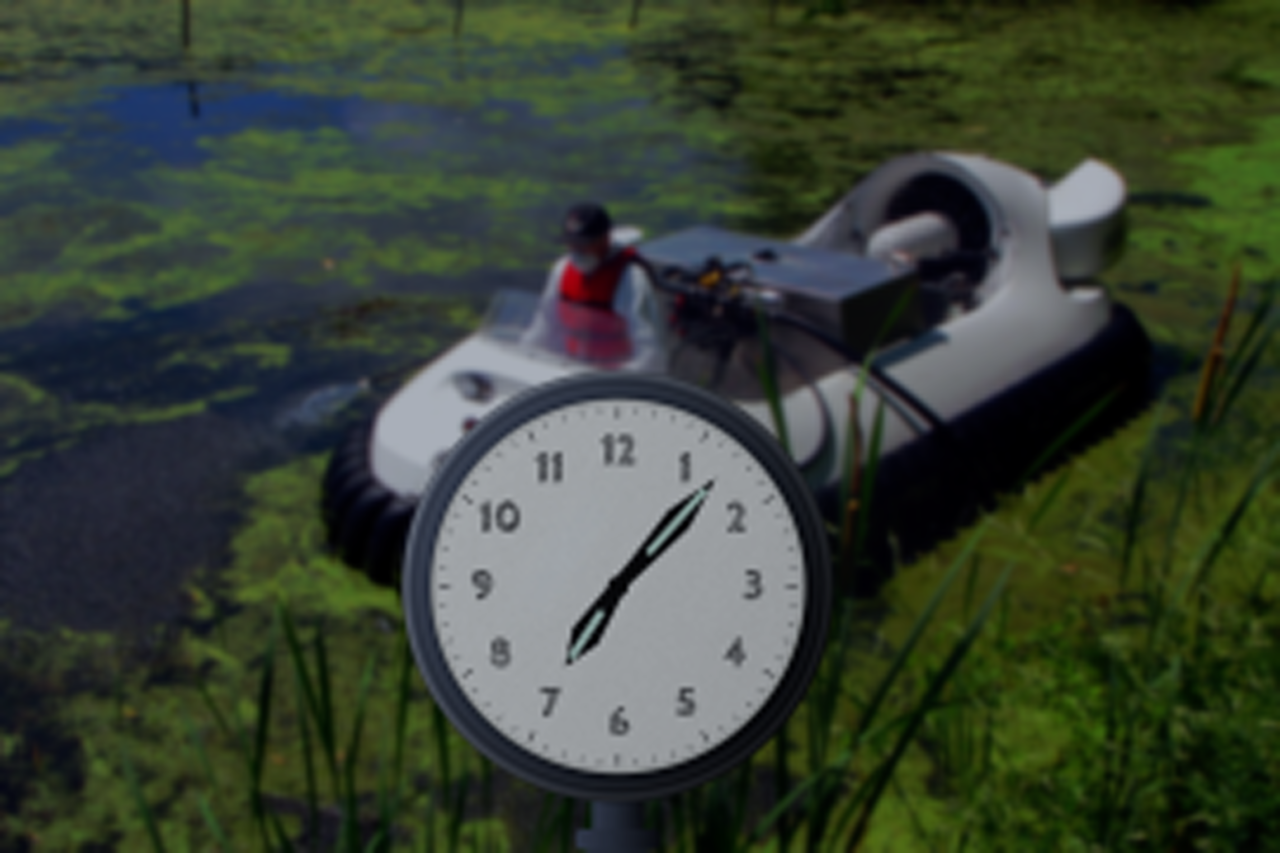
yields 7h07
